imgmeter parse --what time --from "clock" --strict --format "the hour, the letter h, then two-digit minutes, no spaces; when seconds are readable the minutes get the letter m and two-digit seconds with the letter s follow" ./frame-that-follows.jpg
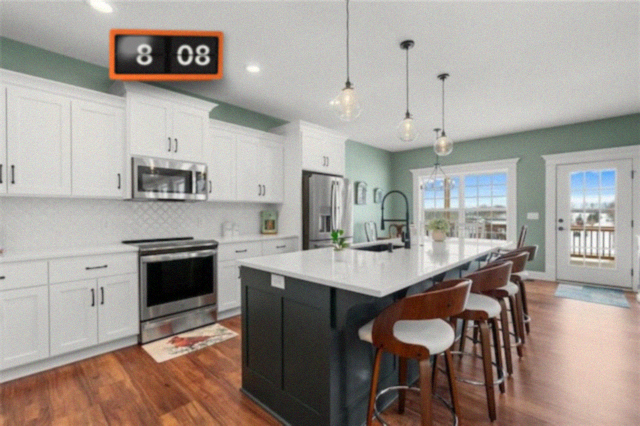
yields 8h08
